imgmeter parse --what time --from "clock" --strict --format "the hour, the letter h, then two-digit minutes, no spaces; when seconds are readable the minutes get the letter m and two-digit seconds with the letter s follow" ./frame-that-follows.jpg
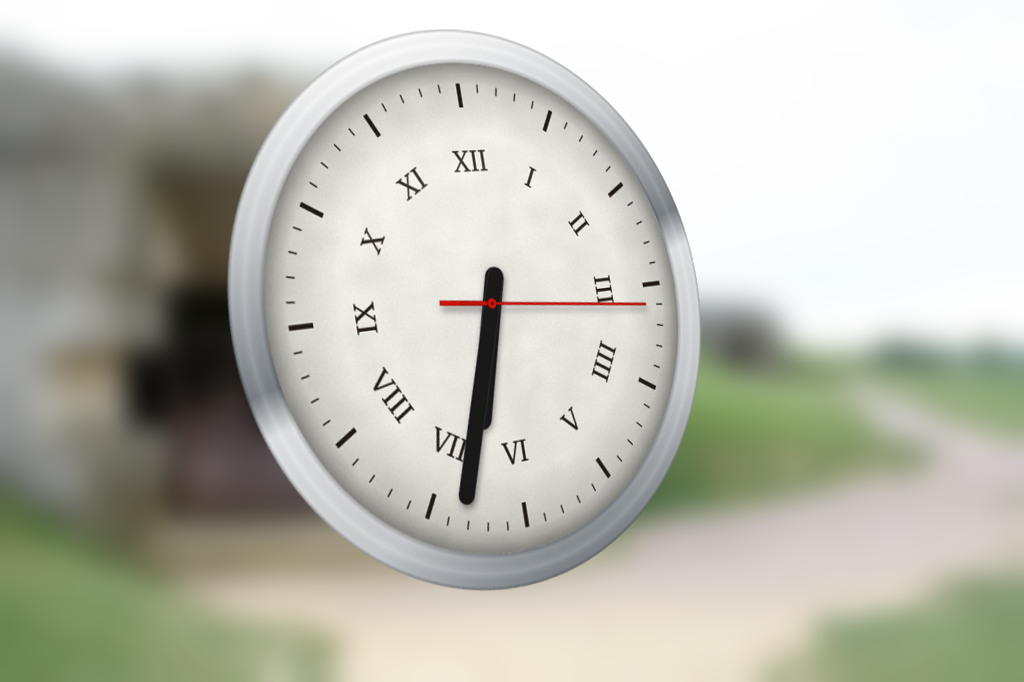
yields 6h33m16s
